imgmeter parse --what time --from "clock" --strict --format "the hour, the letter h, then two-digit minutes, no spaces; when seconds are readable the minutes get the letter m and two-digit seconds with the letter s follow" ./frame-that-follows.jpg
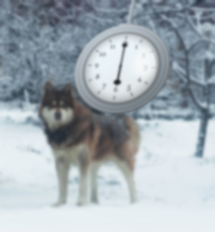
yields 6h00
